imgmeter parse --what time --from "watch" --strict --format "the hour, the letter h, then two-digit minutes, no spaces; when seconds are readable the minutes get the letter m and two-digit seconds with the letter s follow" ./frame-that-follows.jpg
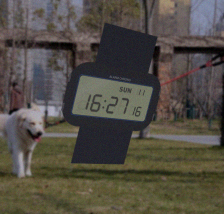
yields 16h27m16s
